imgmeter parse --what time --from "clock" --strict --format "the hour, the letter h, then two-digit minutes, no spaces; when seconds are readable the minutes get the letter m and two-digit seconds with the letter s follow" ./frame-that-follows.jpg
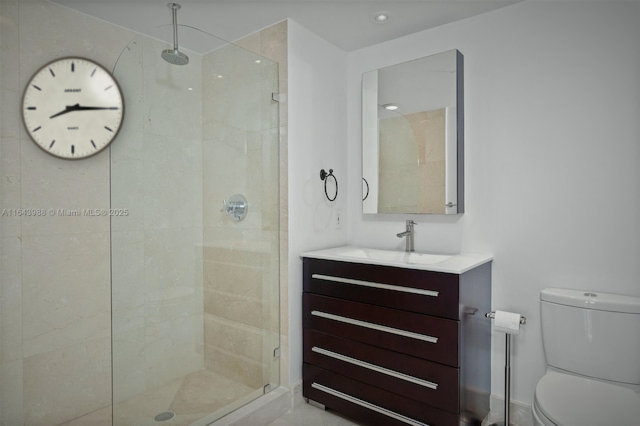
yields 8h15
